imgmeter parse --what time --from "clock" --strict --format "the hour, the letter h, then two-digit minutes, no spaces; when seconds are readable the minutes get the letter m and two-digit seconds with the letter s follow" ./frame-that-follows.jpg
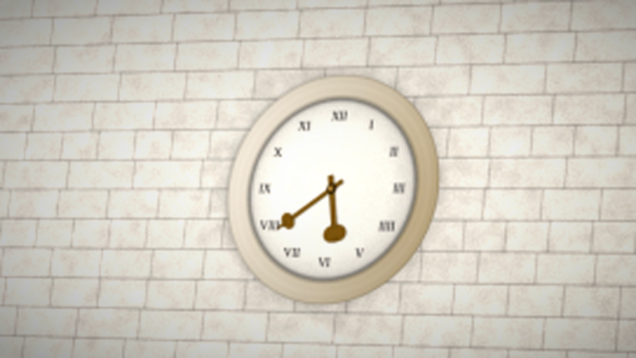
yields 5h39
